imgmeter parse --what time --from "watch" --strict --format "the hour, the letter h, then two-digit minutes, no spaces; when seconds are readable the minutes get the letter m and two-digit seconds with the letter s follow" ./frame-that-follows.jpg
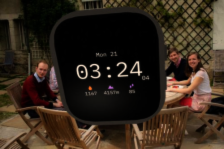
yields 3h24
